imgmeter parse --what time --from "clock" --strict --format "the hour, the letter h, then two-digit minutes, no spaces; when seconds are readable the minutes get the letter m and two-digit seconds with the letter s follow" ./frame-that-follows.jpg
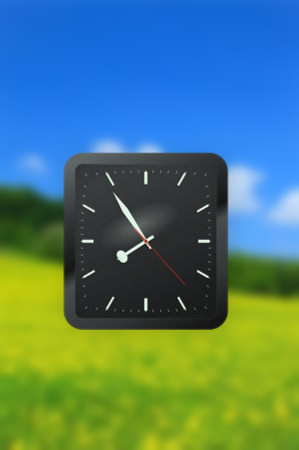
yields 7h54m23s
